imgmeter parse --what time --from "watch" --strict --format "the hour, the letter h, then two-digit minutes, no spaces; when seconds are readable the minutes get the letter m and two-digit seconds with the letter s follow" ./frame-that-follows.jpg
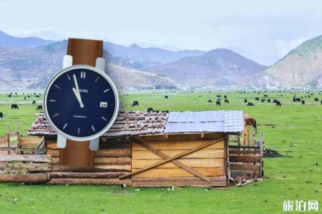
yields 10h57
